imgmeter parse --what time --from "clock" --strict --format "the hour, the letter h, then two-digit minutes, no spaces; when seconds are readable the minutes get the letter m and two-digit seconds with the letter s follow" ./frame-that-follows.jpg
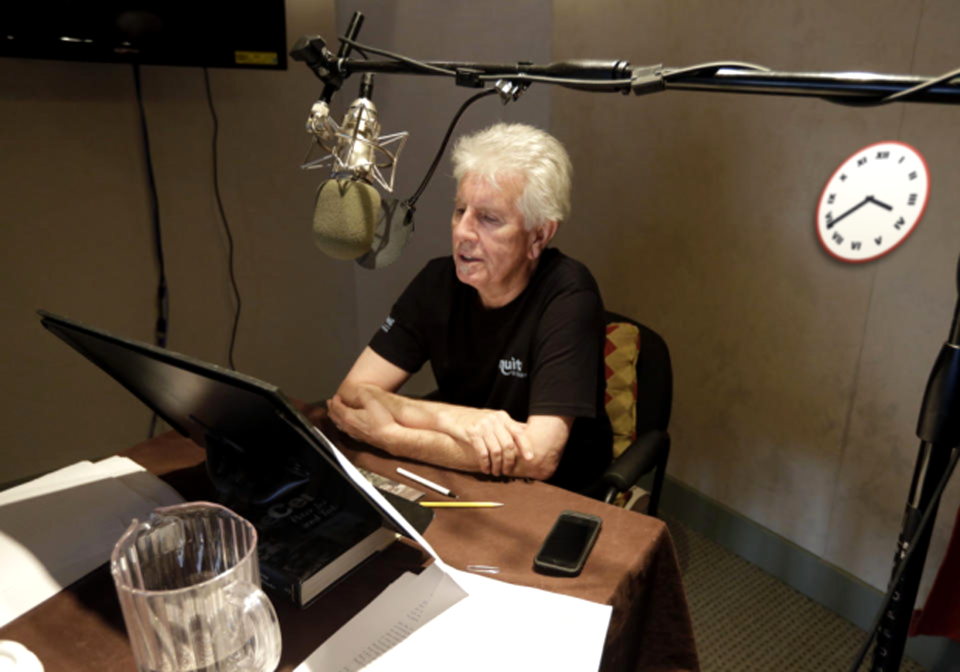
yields 3h39
